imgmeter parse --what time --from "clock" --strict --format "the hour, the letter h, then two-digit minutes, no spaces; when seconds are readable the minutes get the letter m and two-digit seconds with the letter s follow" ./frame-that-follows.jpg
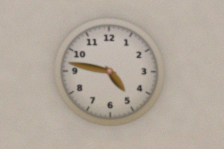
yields 4h47
